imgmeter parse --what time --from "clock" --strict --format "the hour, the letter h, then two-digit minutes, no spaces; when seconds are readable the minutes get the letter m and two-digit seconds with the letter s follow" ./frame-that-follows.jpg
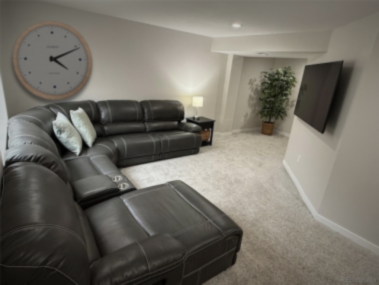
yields 4h11
